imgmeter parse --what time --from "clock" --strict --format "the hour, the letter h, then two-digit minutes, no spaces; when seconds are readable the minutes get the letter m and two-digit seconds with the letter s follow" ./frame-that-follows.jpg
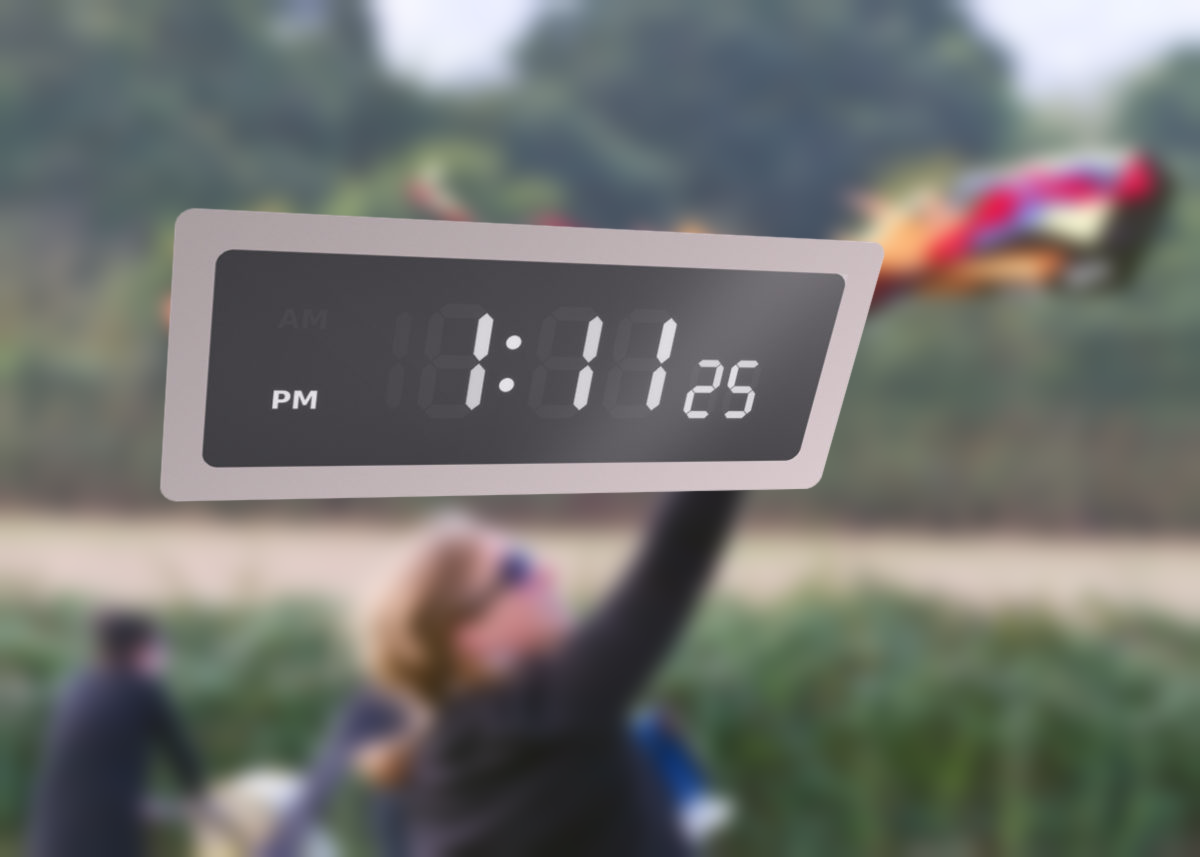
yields 1h11m25s
